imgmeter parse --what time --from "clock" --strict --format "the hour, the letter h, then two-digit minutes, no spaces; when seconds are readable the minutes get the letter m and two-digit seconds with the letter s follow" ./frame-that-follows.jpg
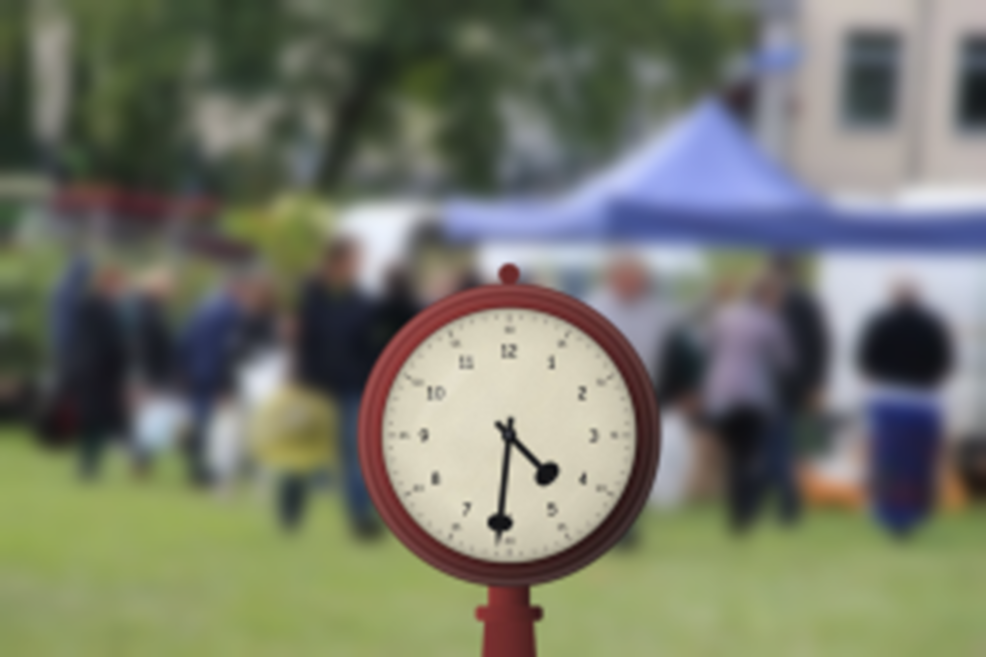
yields 4h31
